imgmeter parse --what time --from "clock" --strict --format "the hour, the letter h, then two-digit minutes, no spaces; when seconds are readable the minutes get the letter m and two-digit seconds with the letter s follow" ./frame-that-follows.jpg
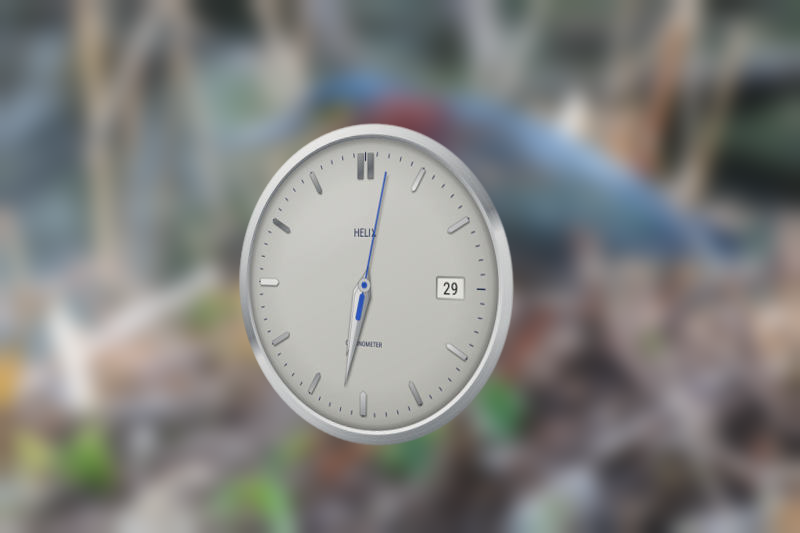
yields 6h32m02s
